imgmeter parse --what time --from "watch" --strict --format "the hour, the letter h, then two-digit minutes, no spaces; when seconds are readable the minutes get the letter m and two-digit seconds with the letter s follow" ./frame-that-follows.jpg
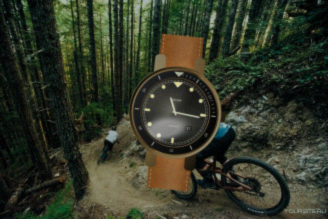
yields 11h16
